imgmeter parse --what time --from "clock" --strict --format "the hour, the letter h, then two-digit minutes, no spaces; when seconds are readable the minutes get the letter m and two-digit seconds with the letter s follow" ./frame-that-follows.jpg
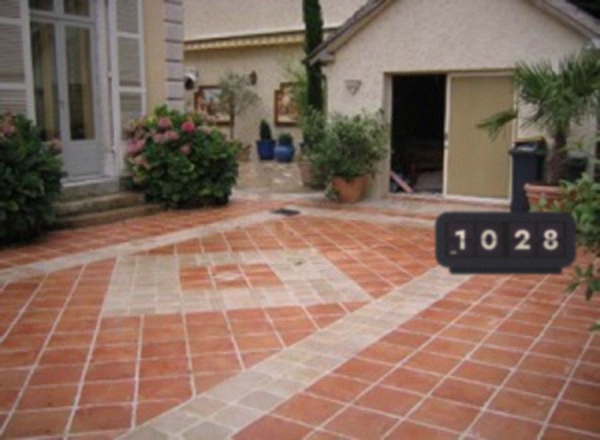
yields 10h28
